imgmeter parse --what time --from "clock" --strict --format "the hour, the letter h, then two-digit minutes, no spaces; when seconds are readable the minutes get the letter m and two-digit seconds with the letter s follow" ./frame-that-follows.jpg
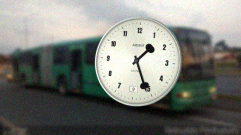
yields 1h26
